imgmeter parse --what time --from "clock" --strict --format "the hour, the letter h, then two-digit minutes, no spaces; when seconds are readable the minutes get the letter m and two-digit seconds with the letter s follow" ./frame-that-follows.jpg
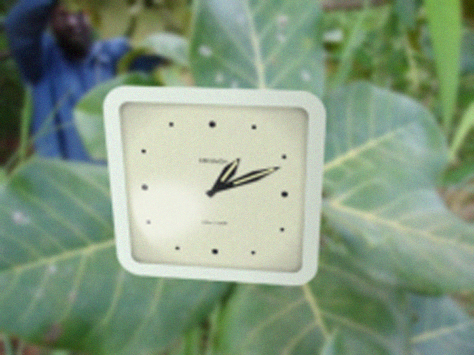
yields 1h11
